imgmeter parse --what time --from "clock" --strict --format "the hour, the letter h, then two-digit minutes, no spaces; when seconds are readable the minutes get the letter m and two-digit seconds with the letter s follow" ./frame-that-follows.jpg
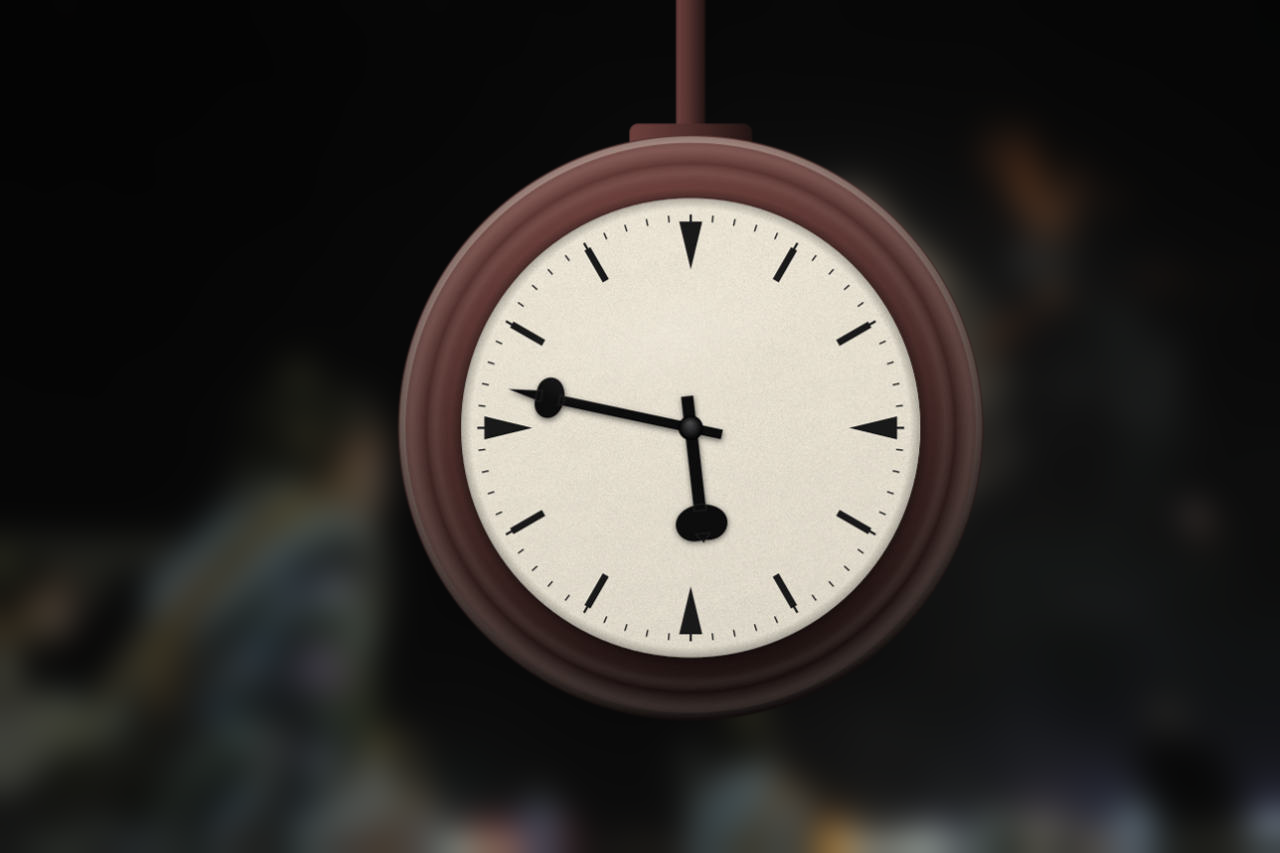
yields 5h47
